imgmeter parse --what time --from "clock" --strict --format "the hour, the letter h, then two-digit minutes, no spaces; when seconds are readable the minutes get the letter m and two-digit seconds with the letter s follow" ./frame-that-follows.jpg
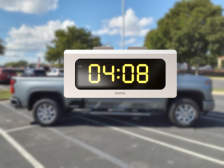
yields 4h08
